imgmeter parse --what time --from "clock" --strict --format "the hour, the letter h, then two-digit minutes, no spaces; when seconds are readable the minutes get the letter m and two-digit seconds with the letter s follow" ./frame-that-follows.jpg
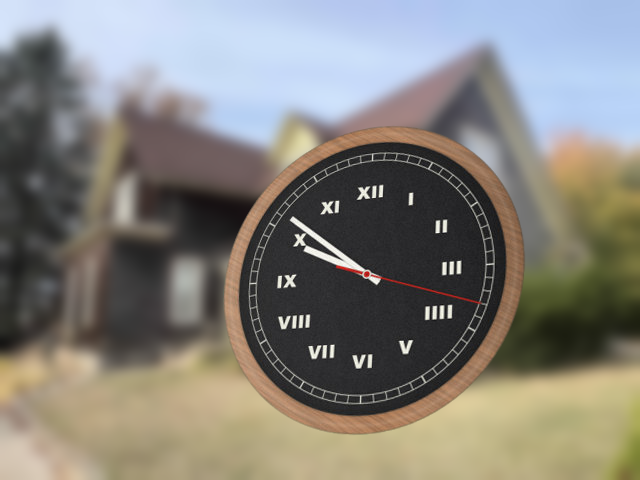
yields 9h51m18s
